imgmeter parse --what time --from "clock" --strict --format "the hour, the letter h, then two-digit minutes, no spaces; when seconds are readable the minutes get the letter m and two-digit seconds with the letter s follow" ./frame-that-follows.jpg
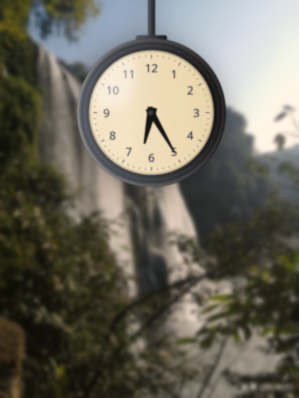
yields 6h25
